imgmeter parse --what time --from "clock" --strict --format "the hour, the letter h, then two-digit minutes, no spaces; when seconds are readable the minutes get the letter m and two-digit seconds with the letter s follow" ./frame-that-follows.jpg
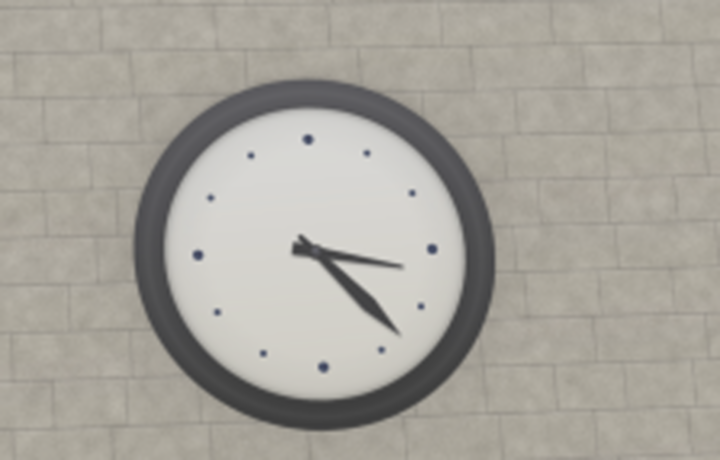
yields 3h23
